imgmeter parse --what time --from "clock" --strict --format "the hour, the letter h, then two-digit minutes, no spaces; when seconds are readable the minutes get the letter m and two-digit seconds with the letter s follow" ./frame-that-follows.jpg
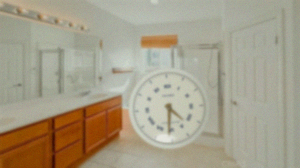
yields 4h31
